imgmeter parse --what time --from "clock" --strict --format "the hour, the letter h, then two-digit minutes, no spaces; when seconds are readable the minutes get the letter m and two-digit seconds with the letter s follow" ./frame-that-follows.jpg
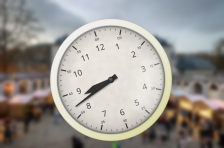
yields 8h42
